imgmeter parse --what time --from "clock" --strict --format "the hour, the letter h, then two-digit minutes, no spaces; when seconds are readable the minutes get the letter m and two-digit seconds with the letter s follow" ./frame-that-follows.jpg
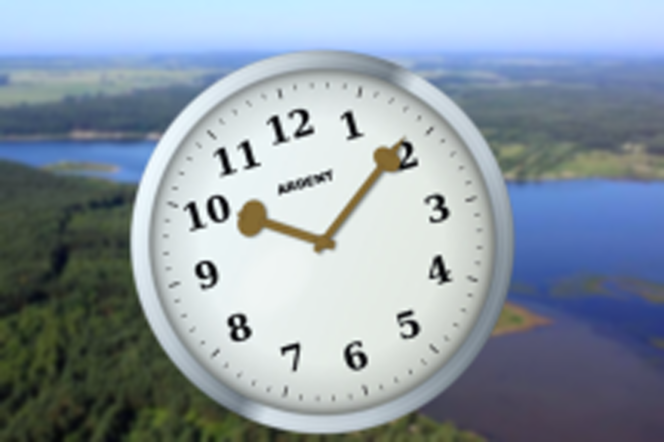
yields 10h09
